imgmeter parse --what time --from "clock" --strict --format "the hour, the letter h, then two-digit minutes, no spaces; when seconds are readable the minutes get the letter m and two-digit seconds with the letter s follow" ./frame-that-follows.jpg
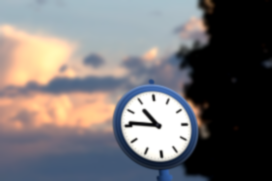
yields 10h46
